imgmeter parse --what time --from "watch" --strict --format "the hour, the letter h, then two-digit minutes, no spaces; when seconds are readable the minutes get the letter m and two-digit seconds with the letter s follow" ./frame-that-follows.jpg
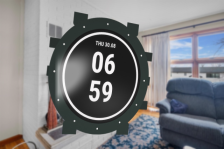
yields 6h59
